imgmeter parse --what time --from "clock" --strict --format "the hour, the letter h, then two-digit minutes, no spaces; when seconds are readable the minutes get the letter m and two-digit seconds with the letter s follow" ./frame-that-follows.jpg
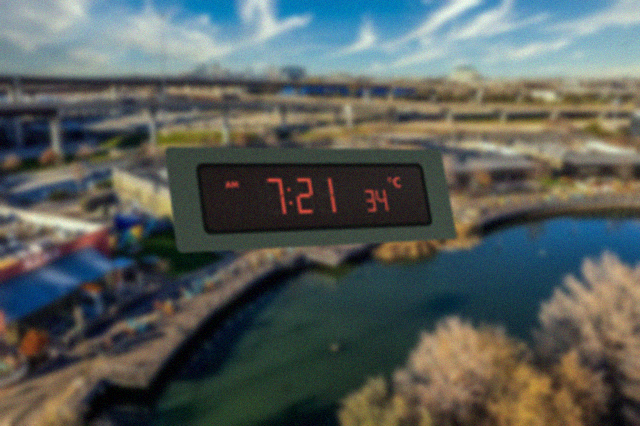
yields 7h21
